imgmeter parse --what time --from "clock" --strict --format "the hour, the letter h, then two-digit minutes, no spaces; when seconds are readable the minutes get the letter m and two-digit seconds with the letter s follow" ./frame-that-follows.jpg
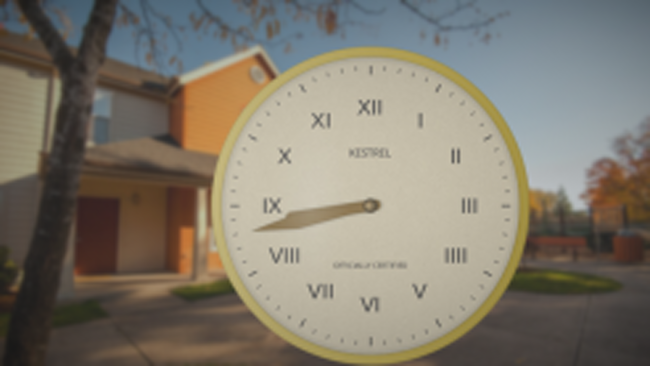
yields 8h43
